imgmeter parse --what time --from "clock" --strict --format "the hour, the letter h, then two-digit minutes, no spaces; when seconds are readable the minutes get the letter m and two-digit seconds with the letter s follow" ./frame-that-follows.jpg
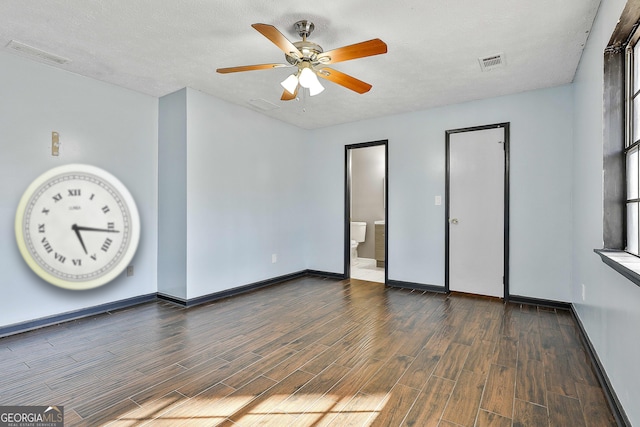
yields 5h16
